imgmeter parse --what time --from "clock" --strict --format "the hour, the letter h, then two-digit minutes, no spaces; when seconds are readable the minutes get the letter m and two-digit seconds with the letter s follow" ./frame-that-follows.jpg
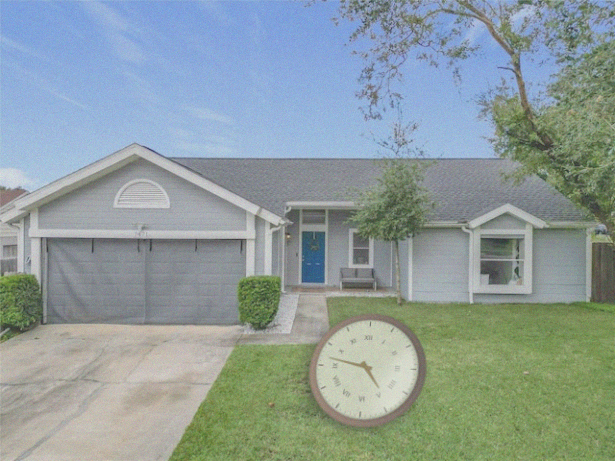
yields 4h47
